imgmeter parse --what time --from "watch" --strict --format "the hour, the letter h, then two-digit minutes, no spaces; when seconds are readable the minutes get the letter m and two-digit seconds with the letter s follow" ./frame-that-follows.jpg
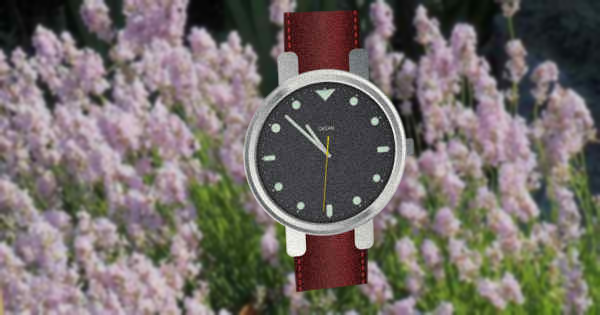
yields 10h52m31s
